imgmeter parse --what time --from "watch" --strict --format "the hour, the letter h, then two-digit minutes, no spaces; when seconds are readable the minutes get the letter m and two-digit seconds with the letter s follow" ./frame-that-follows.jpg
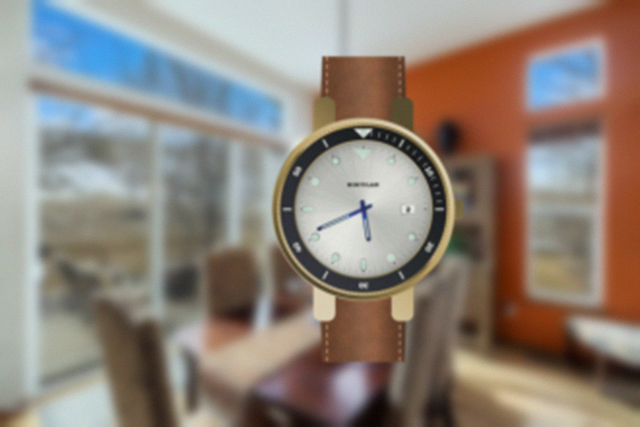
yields 5h41
